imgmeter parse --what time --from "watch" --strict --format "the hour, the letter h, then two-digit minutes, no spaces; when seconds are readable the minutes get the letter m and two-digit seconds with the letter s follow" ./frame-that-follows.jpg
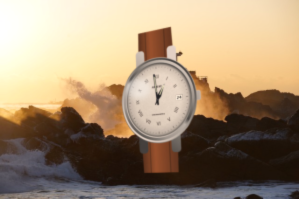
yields 12h59
